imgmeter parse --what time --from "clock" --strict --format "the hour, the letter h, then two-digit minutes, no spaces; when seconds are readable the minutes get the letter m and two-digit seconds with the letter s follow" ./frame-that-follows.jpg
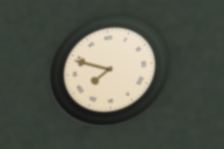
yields 7h49
